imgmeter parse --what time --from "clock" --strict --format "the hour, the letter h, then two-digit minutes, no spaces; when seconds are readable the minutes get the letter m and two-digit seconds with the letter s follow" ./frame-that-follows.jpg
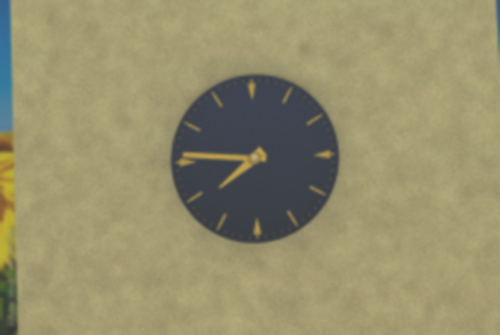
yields 7h46
